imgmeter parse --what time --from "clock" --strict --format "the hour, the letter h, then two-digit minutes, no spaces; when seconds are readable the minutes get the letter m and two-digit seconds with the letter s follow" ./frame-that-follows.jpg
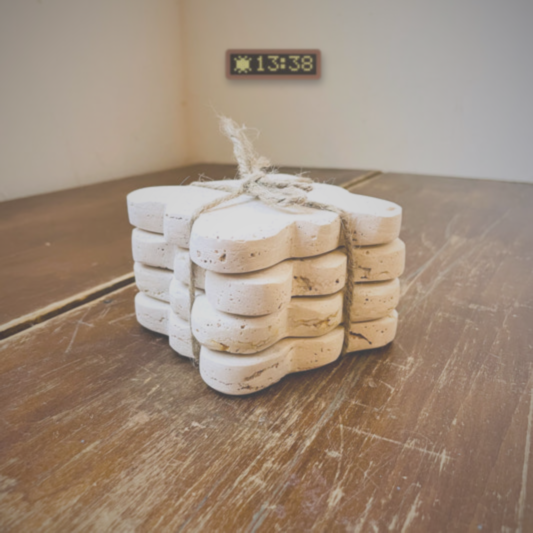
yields 13h38
